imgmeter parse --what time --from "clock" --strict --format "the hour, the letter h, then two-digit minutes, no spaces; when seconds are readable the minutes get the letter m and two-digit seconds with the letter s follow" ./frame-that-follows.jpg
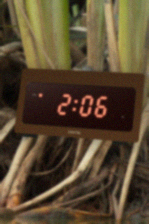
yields 2h06
